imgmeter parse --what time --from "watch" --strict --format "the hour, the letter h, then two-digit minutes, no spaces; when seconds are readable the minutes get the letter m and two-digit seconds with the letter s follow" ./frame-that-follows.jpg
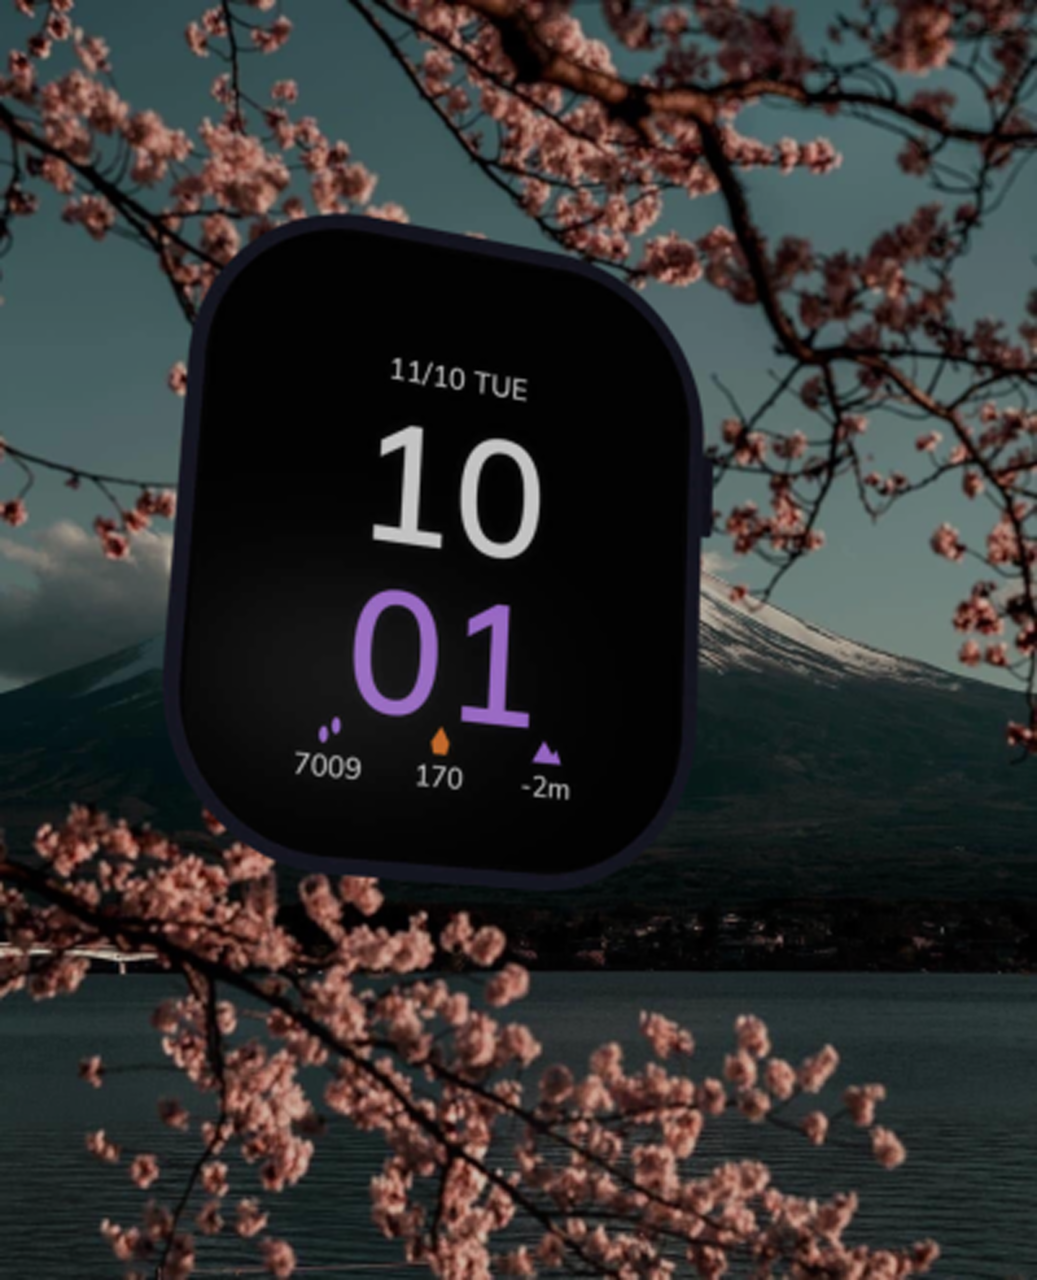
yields 10h01
